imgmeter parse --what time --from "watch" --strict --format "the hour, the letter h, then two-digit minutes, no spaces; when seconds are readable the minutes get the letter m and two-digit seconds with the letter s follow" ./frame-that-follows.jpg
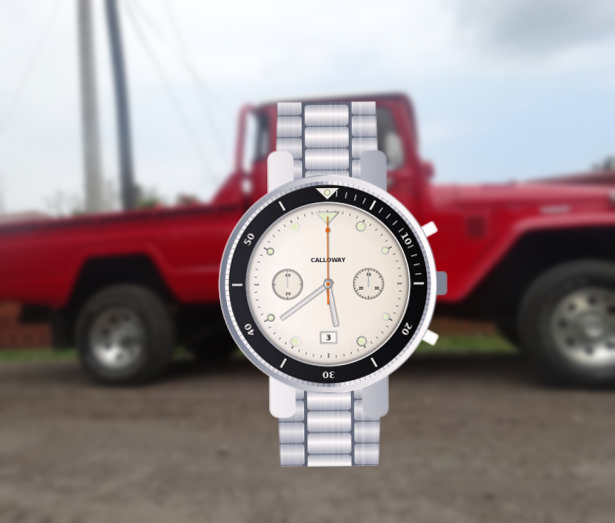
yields 5h39
